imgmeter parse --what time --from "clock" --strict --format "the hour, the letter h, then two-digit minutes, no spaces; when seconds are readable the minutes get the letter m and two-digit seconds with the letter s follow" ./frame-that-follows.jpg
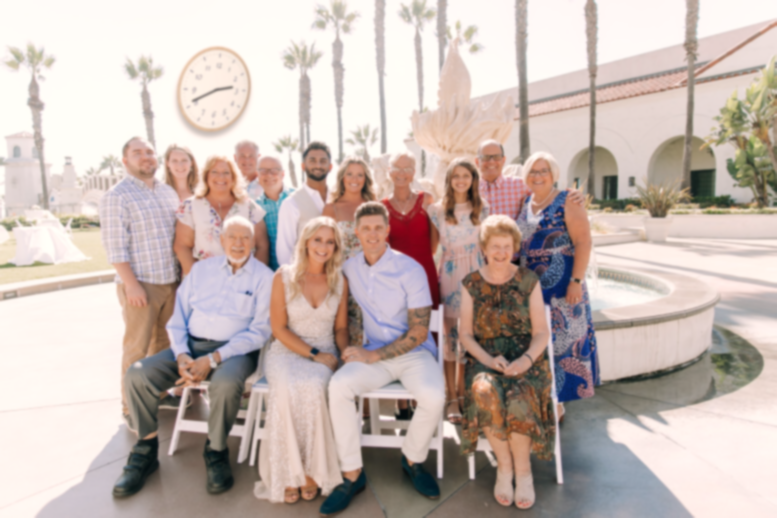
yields 2h41
